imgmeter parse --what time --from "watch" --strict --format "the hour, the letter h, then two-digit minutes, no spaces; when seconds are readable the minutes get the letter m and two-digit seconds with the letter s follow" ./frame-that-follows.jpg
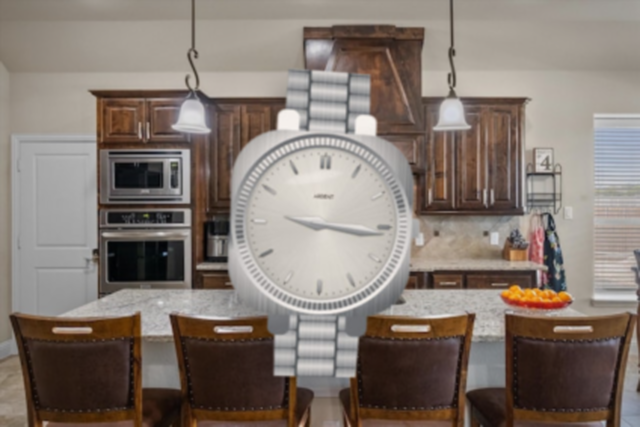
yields 9h16
